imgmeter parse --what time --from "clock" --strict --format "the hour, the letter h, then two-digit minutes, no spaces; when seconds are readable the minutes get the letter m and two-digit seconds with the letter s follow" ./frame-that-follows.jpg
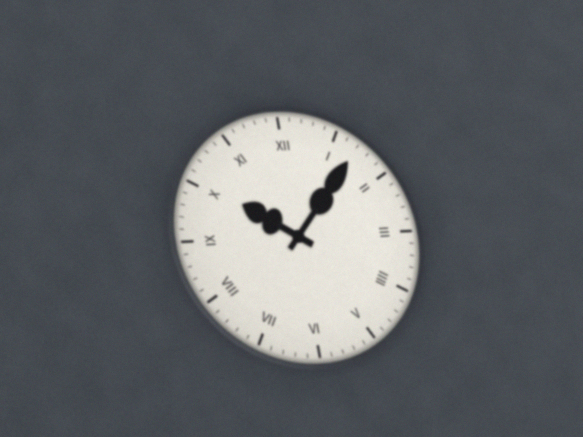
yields 10h07
